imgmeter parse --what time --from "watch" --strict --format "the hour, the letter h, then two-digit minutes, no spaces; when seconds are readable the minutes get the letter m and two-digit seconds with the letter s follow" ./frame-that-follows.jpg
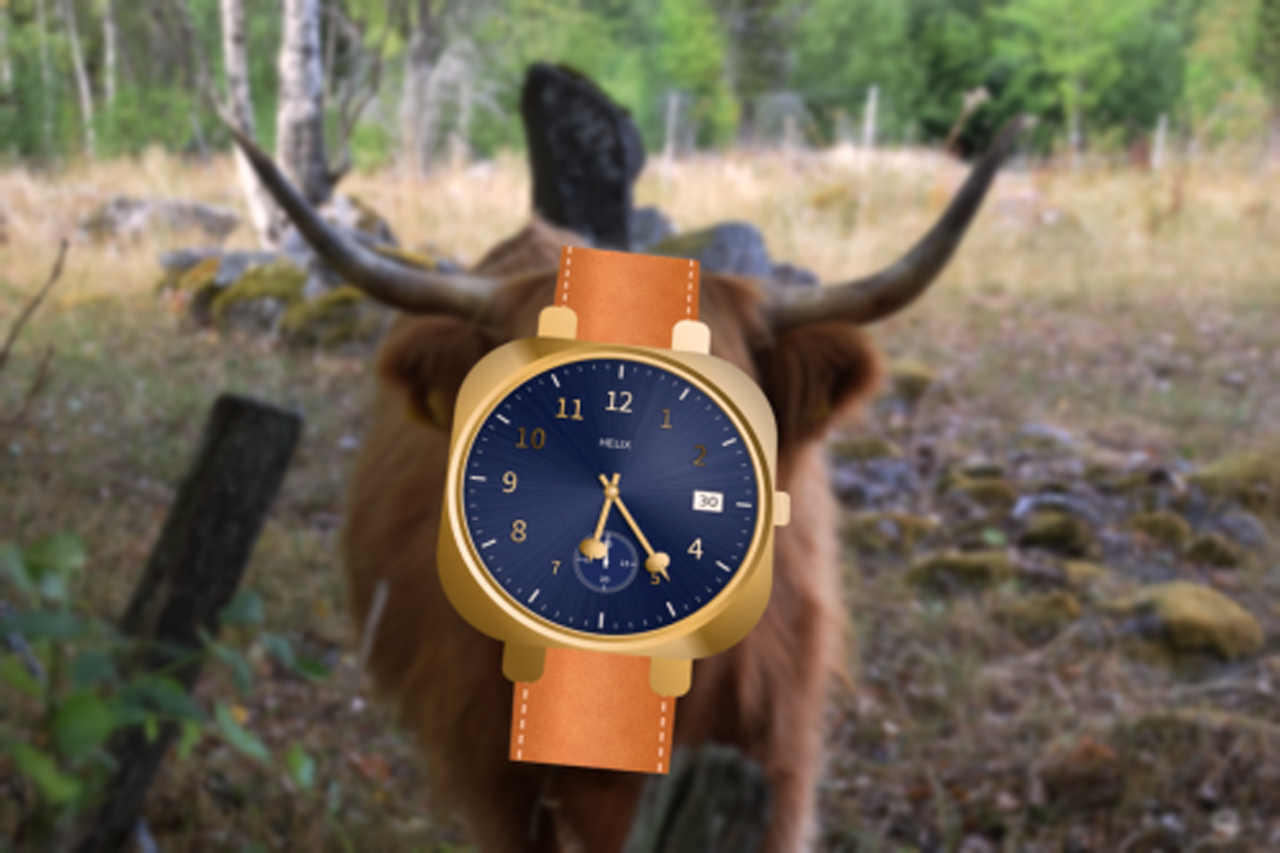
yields 6h24
